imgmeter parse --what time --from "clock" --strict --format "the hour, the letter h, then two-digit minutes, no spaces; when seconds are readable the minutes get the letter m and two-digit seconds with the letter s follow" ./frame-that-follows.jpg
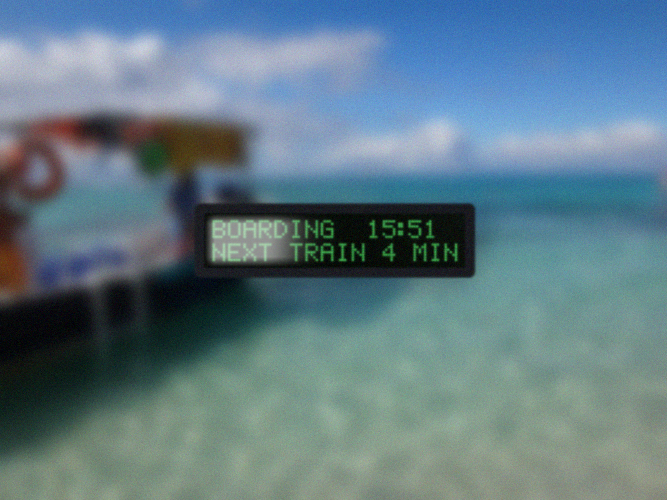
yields 15h51
